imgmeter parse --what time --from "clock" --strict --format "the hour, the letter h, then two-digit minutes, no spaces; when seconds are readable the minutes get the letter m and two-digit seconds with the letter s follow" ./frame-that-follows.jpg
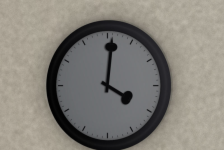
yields 4h01
